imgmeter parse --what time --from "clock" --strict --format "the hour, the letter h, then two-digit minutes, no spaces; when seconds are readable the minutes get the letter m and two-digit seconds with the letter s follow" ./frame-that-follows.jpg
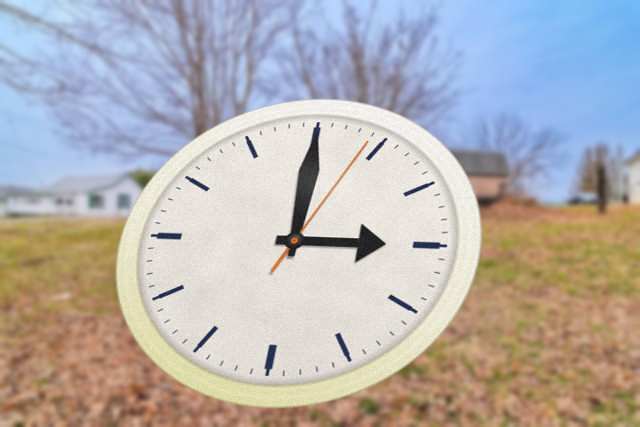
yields 3h00m04s
